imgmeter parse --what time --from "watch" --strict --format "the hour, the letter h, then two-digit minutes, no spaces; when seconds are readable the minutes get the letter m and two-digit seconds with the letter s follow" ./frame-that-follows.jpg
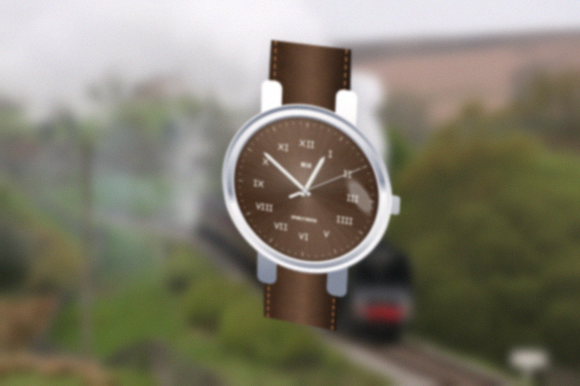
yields 12h51m10s
